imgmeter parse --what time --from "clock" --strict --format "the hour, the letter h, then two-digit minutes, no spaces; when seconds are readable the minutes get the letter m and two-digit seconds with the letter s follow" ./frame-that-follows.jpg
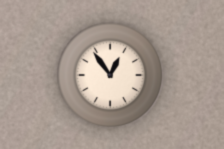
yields 12h54
